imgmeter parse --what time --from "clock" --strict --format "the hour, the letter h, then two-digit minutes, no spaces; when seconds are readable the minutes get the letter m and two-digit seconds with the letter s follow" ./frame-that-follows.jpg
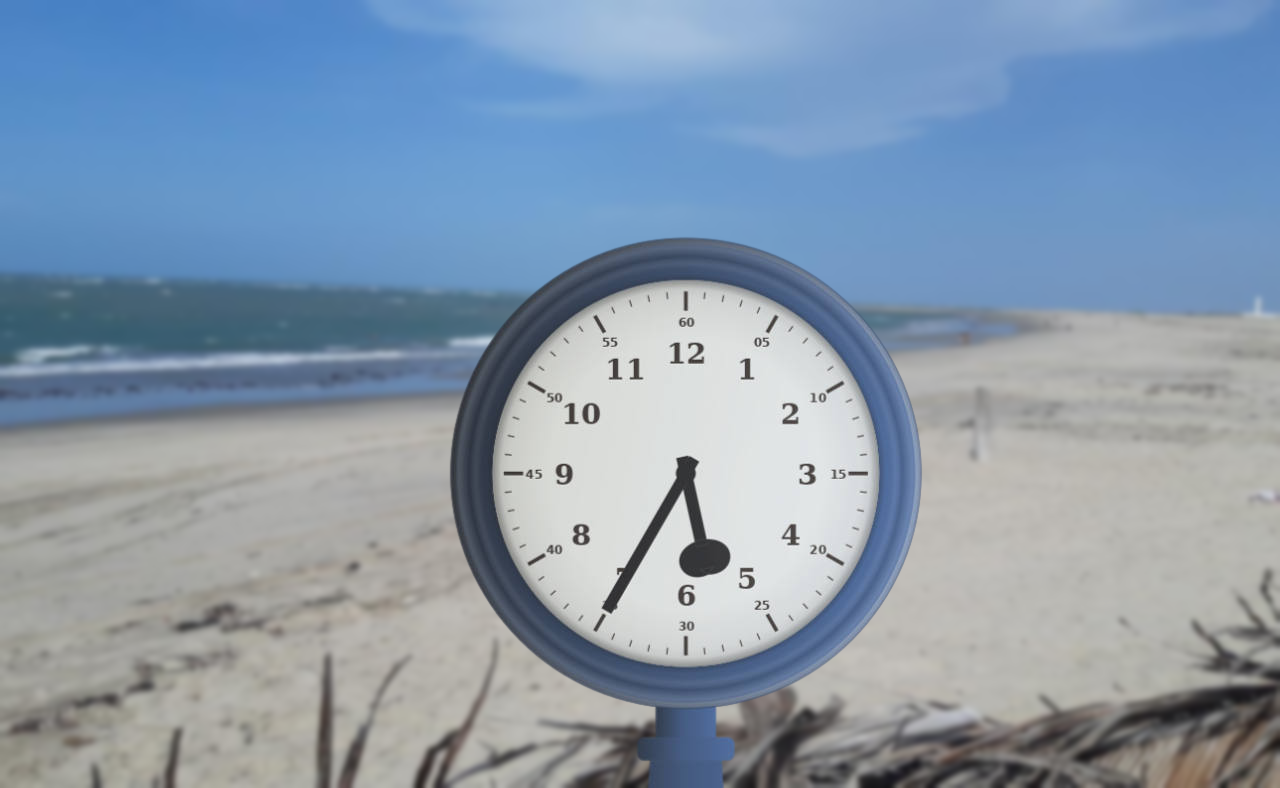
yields 5h35
